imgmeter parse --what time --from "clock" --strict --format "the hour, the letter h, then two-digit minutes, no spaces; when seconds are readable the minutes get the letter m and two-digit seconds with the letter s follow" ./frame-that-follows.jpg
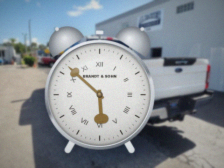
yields 5h52
